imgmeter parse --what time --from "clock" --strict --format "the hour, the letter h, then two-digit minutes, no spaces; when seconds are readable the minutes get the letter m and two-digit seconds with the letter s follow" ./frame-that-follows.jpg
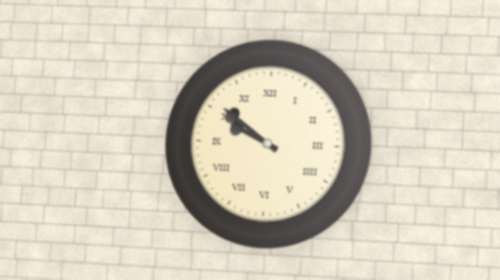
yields 9h51
